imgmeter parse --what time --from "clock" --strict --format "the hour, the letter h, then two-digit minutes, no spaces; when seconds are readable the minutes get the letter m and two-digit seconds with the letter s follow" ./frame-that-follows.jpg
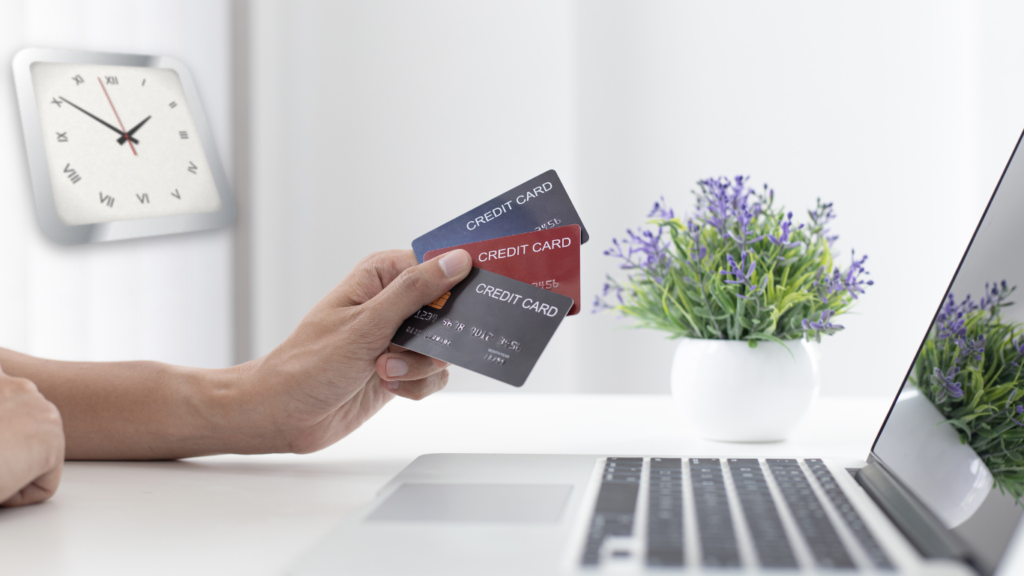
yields 1h50m58s
